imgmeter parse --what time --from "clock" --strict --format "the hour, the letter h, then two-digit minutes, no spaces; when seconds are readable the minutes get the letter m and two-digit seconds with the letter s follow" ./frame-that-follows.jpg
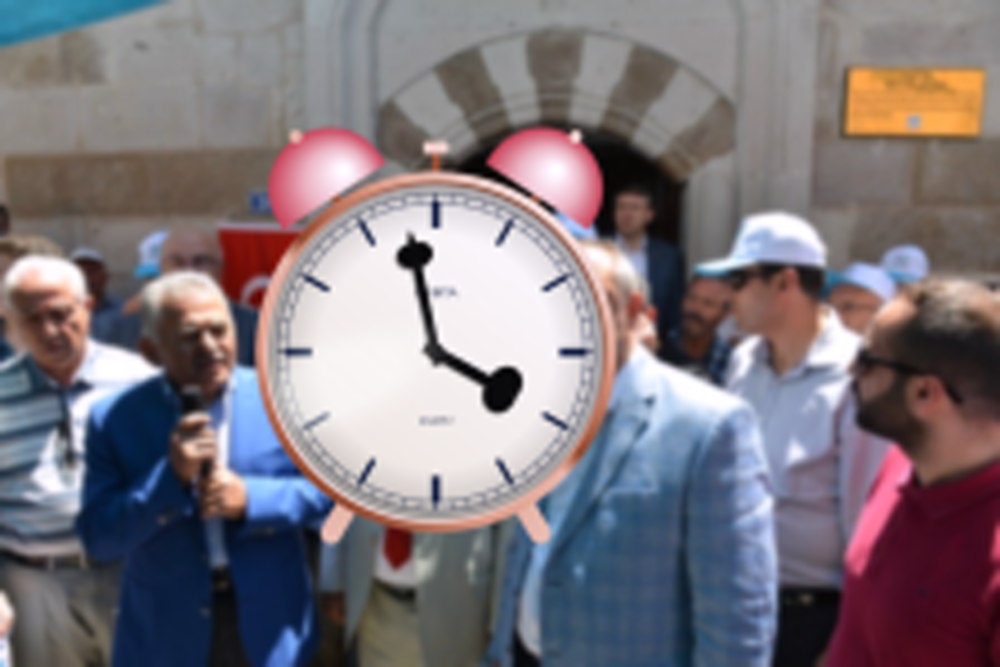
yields 3h58
